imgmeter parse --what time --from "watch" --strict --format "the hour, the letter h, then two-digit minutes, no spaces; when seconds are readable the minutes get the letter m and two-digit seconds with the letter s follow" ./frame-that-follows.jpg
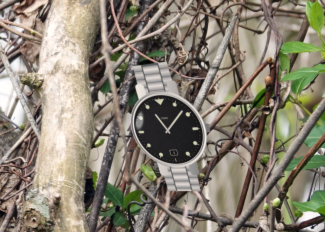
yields 11h08
